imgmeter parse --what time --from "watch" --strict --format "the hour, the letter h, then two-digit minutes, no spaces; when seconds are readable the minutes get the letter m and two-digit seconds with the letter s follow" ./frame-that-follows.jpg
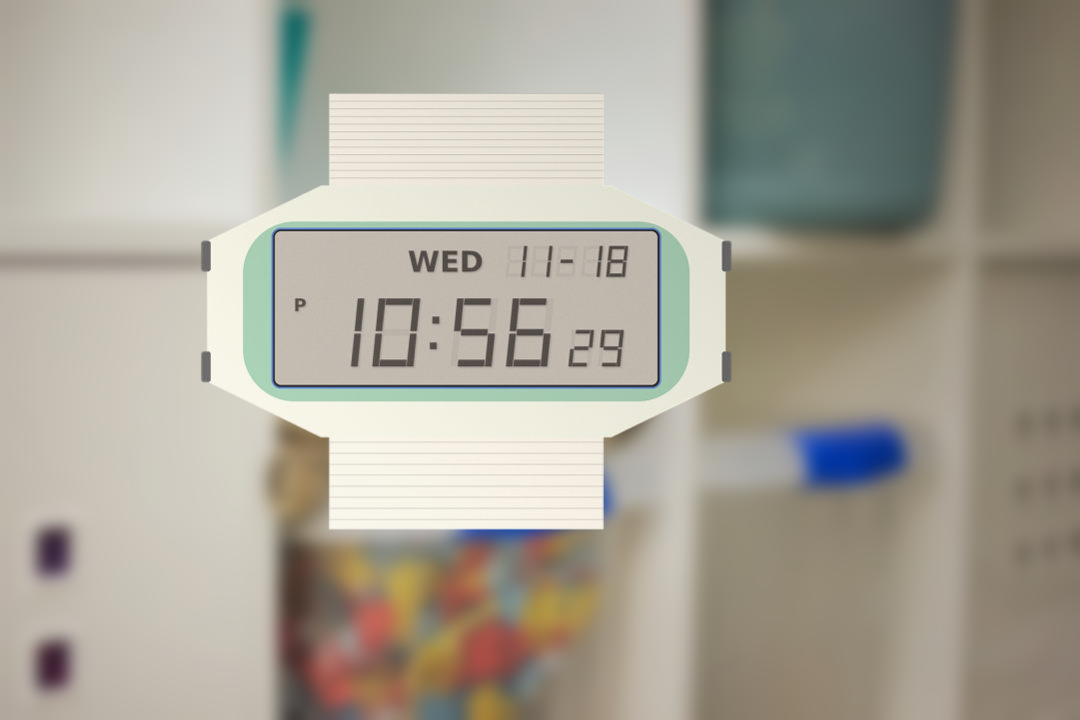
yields 10h56m29s
